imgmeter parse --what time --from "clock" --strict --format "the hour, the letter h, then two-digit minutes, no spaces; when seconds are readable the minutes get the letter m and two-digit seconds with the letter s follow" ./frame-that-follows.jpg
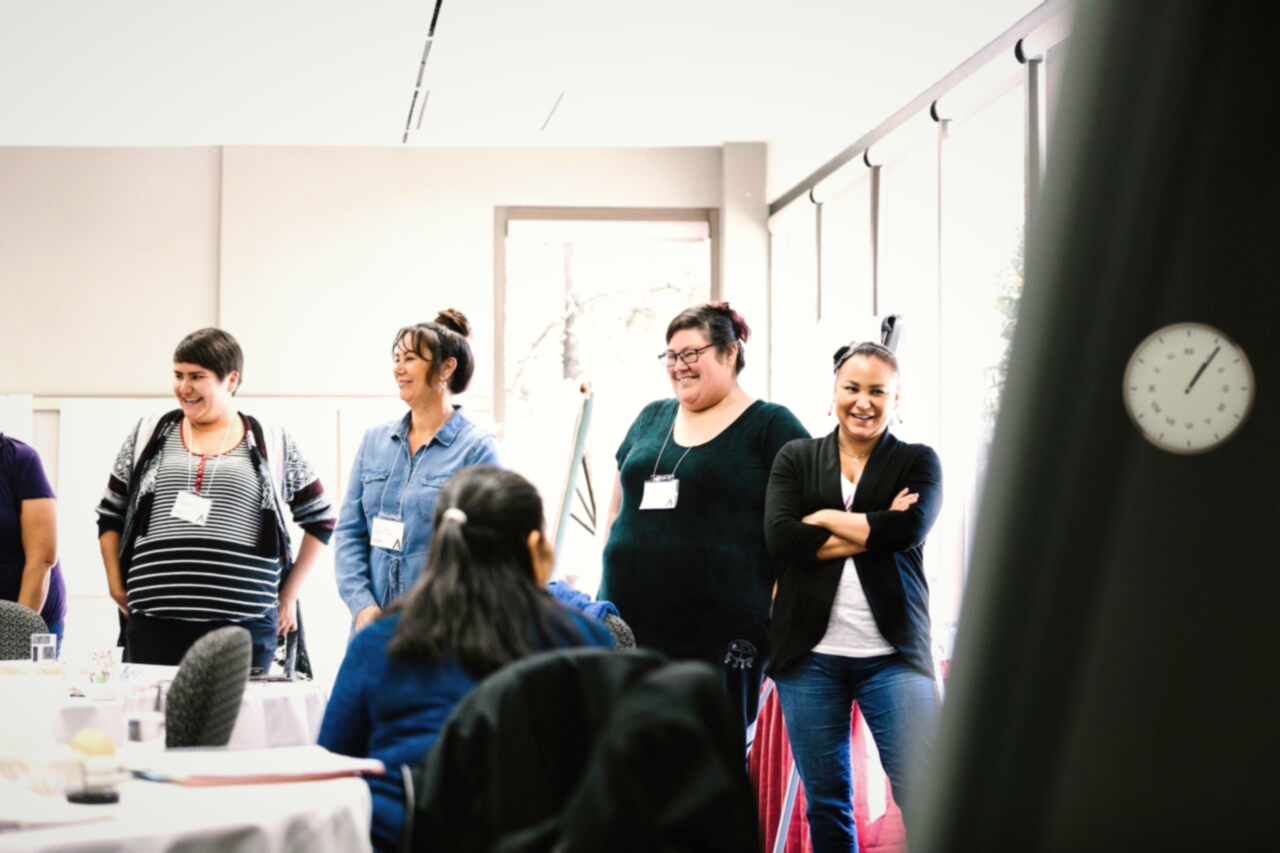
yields 1h06
